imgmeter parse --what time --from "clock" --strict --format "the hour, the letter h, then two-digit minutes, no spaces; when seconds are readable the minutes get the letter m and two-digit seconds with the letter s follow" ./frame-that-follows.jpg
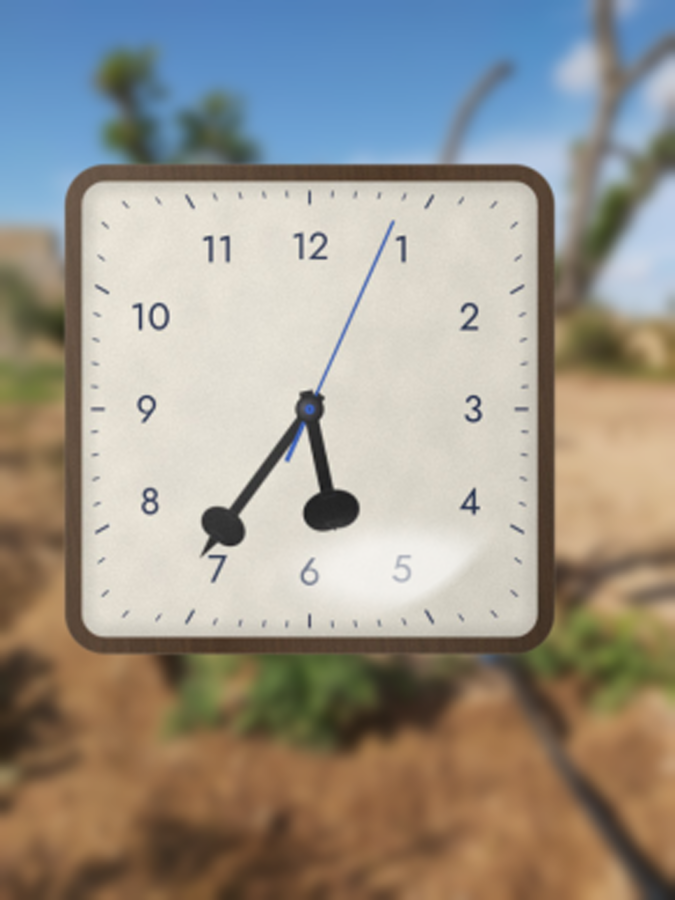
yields 5h36m04s
